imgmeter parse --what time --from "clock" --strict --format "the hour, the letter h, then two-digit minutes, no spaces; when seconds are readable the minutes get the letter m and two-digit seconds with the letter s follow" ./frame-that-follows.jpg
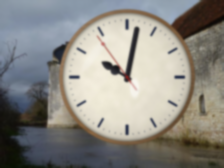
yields 10h01m54s
